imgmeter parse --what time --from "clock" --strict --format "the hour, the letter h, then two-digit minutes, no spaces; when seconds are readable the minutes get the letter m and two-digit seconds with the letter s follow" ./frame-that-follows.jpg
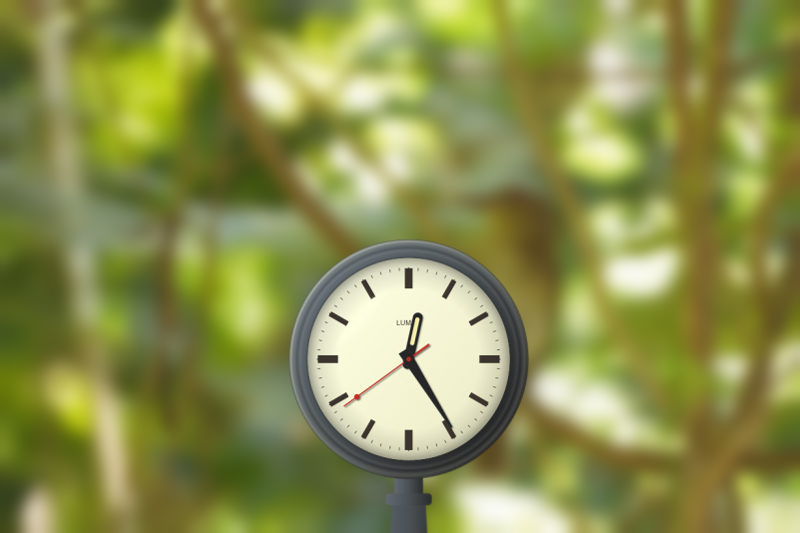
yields 12h24m39s
